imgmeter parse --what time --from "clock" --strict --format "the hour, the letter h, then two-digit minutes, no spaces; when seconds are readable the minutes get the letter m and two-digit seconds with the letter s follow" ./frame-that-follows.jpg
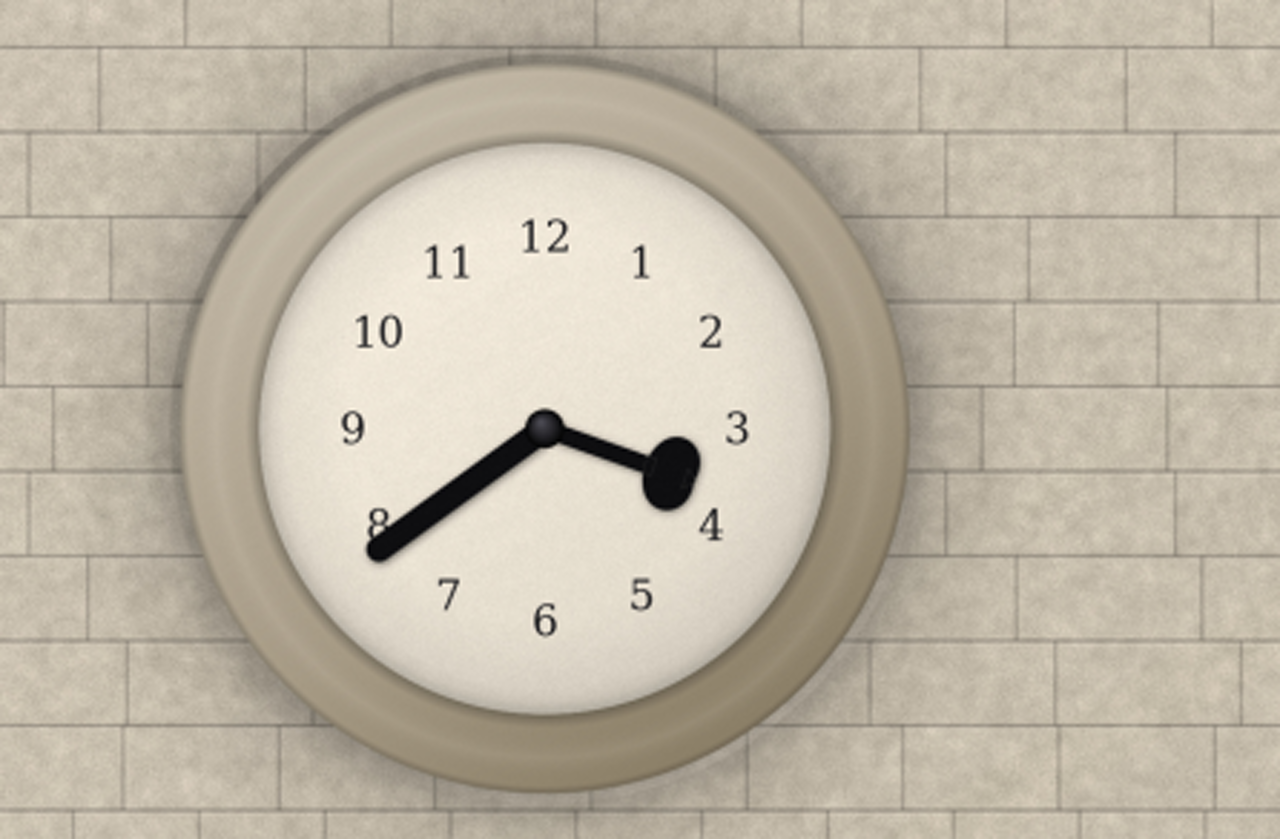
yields 3h39
